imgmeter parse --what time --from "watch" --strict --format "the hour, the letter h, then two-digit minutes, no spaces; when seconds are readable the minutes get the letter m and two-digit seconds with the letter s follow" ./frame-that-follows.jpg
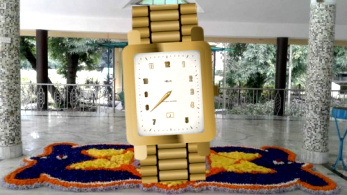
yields 7h38
